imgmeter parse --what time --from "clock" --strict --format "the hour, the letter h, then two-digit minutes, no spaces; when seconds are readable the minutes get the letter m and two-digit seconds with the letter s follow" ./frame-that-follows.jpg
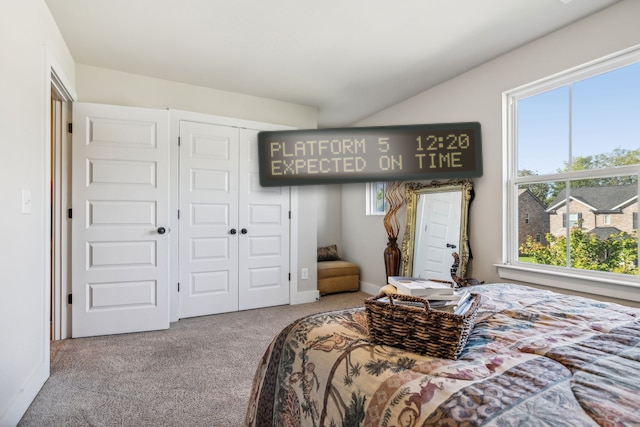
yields 12h20
